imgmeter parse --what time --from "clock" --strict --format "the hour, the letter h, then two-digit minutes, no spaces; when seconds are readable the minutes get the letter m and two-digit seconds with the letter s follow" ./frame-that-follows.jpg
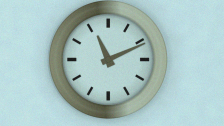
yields 11h11
